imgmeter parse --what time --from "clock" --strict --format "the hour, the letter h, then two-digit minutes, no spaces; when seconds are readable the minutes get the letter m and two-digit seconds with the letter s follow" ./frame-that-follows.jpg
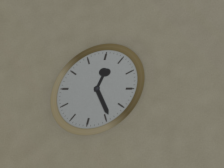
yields 12h24
